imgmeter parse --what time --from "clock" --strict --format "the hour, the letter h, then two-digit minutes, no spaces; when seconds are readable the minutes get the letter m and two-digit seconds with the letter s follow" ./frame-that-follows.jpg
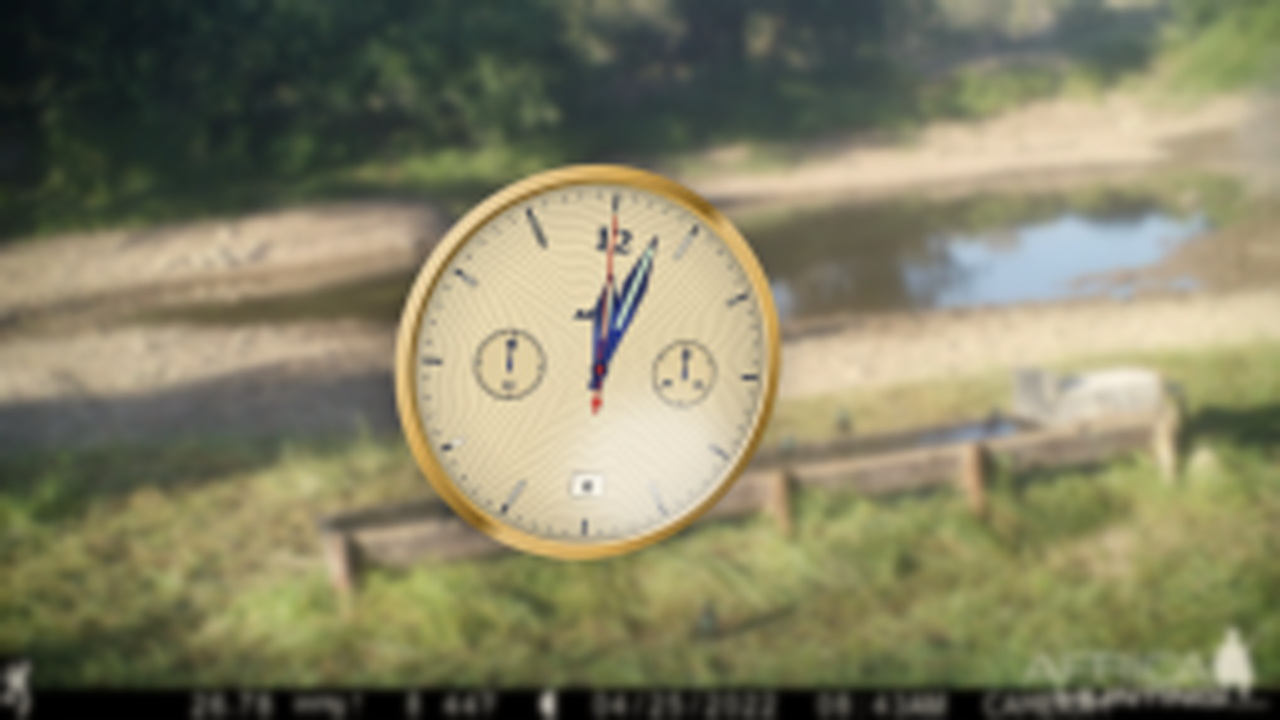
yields 12h03
